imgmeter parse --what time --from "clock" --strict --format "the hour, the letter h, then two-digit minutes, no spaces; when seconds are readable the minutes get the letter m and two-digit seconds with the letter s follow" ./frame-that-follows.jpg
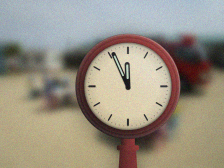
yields 11h56
